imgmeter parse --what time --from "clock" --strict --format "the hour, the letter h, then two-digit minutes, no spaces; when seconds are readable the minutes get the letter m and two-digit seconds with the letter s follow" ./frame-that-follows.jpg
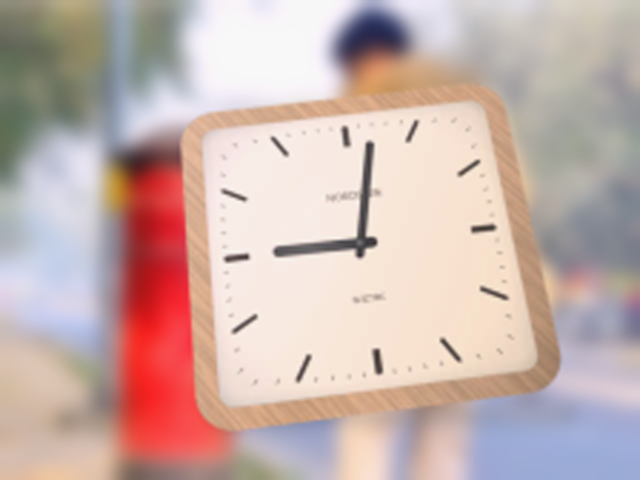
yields 9h02
